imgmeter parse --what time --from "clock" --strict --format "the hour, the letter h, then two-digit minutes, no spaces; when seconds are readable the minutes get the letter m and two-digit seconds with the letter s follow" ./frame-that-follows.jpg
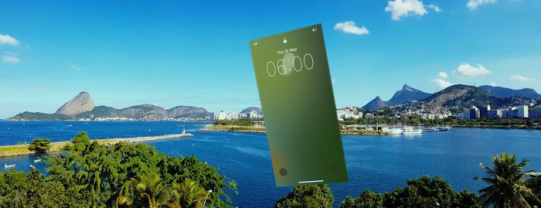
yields 6h00
